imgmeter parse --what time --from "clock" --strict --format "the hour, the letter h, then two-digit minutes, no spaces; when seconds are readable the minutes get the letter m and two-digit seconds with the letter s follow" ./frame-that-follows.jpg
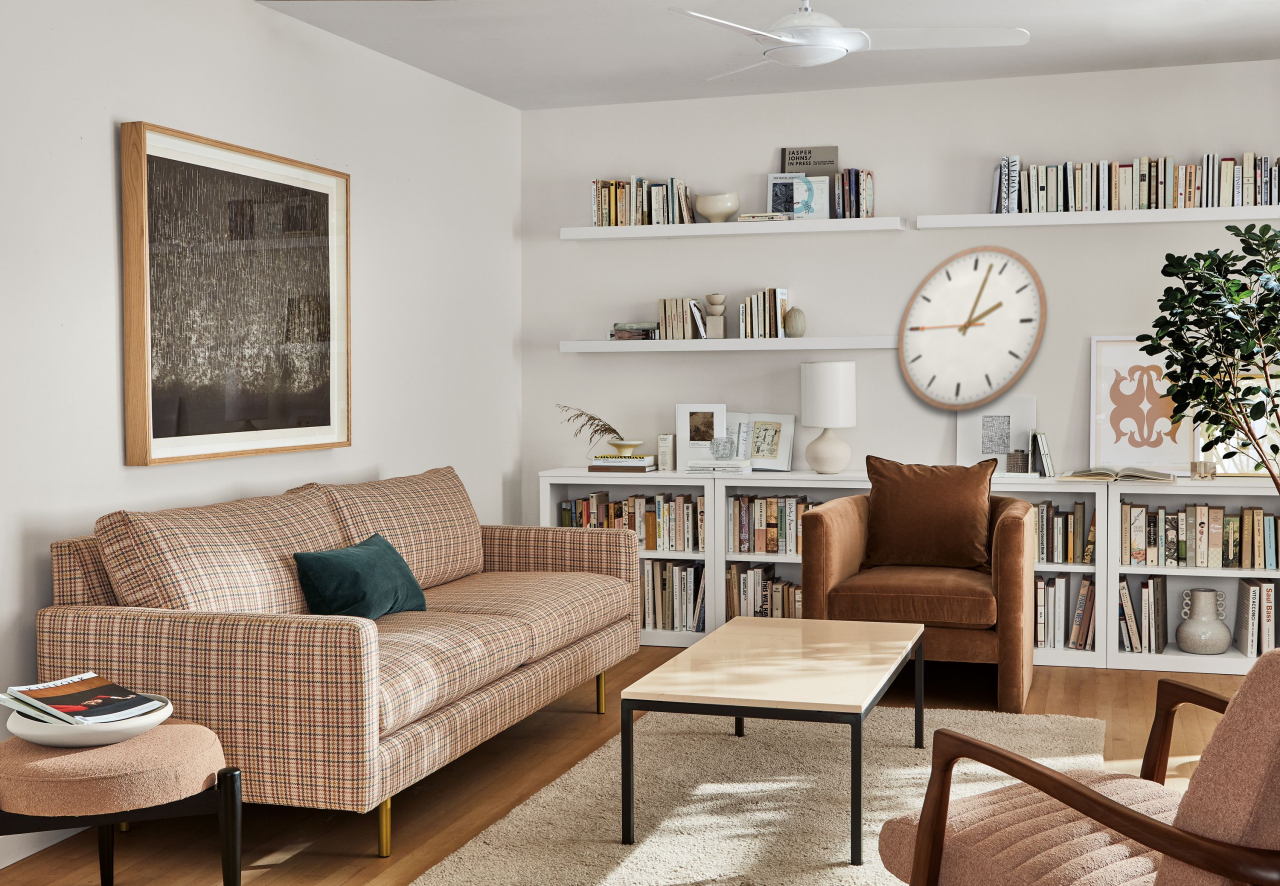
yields 2h02m45s
